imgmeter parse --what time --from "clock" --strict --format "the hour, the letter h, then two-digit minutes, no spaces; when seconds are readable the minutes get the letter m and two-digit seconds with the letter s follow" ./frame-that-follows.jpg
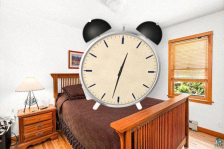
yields 12h32
